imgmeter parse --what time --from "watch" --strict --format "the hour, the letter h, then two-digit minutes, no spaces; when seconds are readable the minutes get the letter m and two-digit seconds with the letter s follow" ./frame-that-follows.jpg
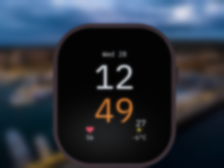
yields 12h49
